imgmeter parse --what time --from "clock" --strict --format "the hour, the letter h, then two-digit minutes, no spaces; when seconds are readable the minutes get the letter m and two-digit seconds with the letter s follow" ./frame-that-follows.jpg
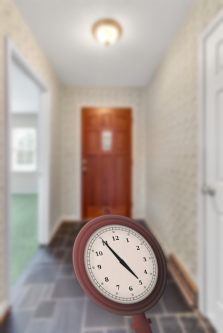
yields 4h55
